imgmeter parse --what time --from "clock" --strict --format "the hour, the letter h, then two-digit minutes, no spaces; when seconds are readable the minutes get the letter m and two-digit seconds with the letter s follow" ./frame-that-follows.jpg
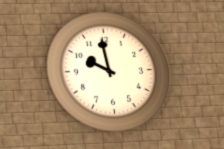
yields 9h59
